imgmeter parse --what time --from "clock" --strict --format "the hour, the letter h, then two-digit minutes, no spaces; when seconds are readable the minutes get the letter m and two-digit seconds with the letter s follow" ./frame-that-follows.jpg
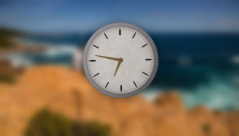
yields 6h47
